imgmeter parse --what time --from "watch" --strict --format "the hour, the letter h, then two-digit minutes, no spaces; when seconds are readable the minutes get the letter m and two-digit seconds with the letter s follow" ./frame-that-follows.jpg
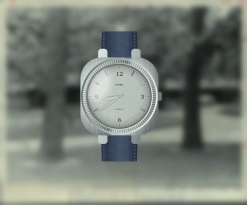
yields 8h39
